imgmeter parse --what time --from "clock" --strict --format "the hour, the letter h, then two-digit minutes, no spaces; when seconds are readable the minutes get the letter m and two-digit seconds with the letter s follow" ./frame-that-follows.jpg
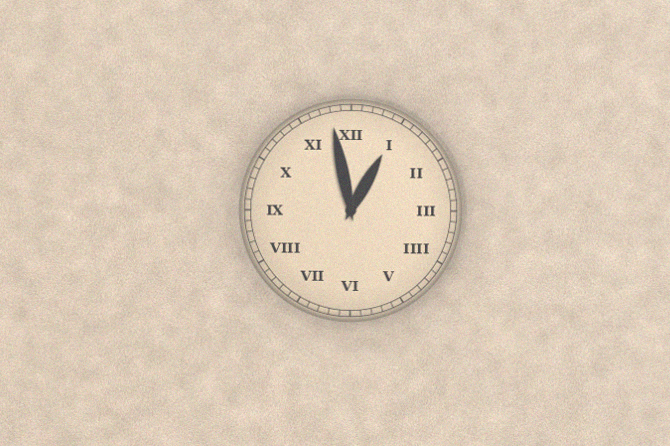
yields 12h58
